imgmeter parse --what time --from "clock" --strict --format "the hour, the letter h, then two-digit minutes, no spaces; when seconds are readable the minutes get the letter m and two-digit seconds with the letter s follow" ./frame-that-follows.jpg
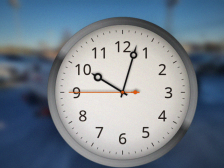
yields 10h02m45s
